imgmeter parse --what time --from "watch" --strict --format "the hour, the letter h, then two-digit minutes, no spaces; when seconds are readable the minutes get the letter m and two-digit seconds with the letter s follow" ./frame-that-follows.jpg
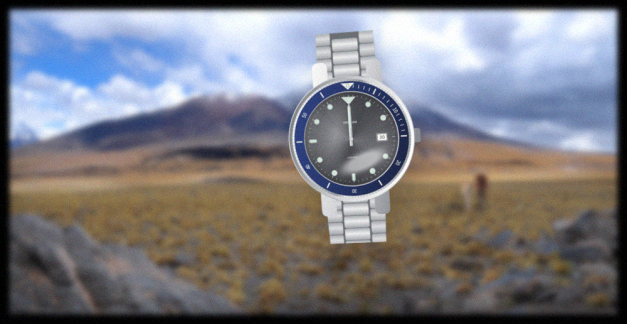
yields 12h00
